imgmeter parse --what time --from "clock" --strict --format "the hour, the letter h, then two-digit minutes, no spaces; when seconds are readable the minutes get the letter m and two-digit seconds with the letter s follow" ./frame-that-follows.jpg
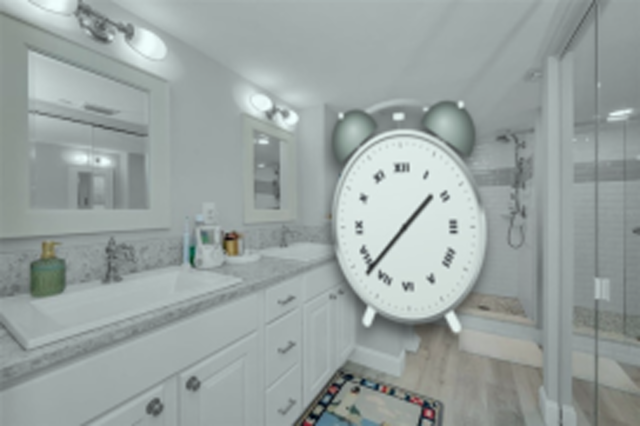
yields 1h38
